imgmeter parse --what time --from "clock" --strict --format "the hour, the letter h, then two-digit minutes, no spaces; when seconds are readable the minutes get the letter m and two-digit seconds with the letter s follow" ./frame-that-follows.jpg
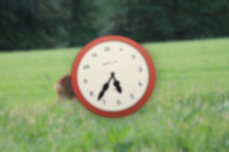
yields 5h37
